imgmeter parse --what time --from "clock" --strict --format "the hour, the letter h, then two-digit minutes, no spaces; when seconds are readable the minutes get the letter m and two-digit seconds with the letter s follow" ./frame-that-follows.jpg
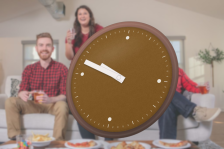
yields 9h48
